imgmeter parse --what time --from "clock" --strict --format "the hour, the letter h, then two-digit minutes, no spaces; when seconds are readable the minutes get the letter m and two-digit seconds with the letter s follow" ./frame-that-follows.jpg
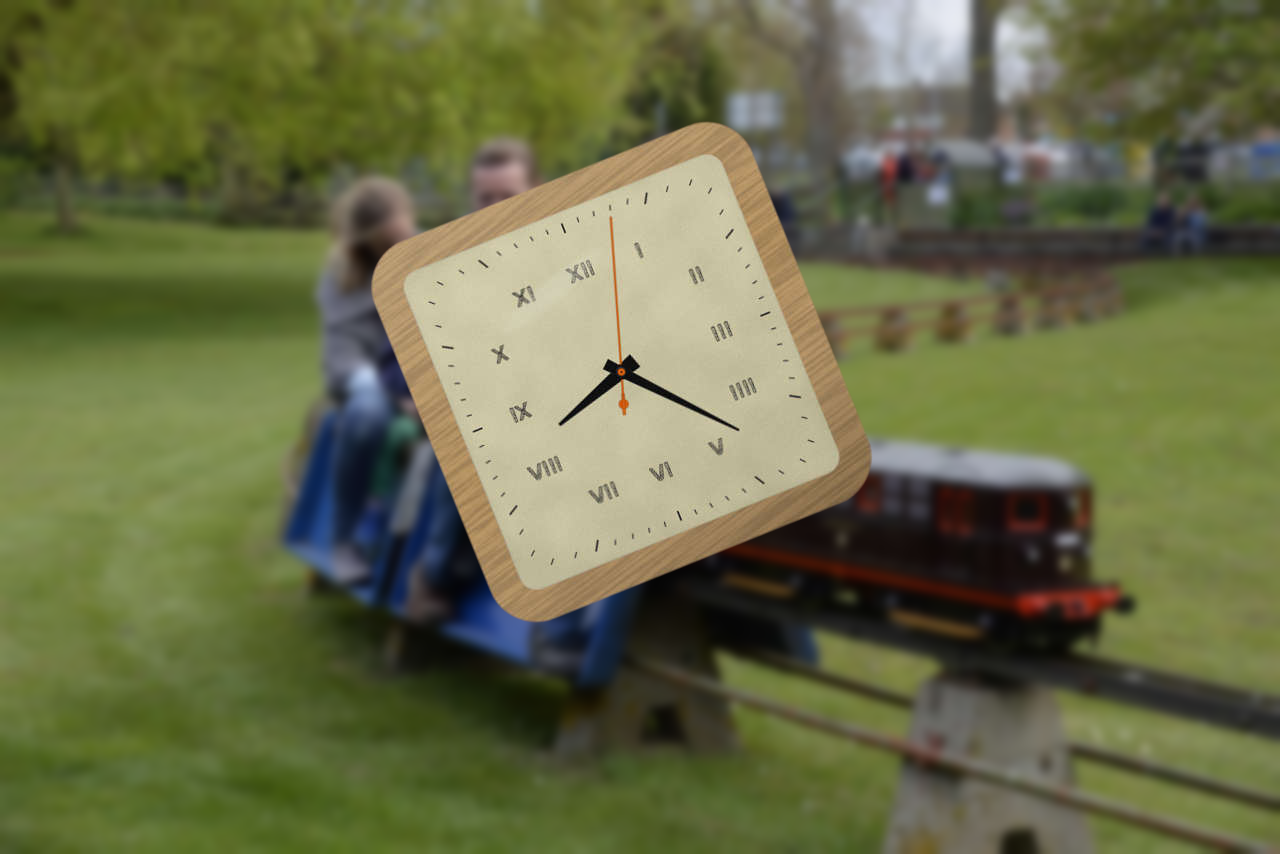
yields 8h23m03s
